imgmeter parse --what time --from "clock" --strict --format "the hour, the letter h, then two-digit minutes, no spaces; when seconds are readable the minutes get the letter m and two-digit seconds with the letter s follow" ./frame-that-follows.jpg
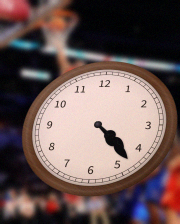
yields 4h23
